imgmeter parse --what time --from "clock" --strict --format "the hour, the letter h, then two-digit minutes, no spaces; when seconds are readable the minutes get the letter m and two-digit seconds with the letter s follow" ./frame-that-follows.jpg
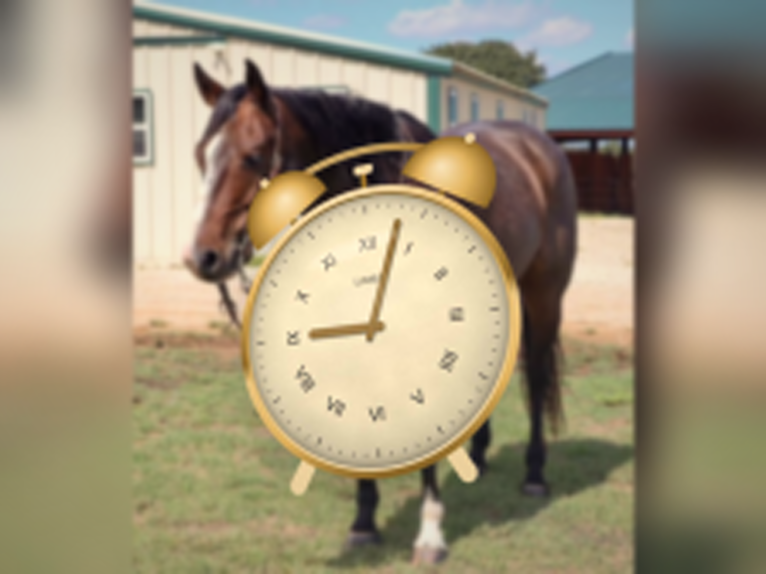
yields 9h03
